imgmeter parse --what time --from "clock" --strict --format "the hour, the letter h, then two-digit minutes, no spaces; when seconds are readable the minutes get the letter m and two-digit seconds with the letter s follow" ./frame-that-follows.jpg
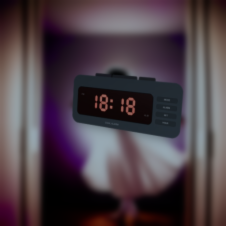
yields 18h18
